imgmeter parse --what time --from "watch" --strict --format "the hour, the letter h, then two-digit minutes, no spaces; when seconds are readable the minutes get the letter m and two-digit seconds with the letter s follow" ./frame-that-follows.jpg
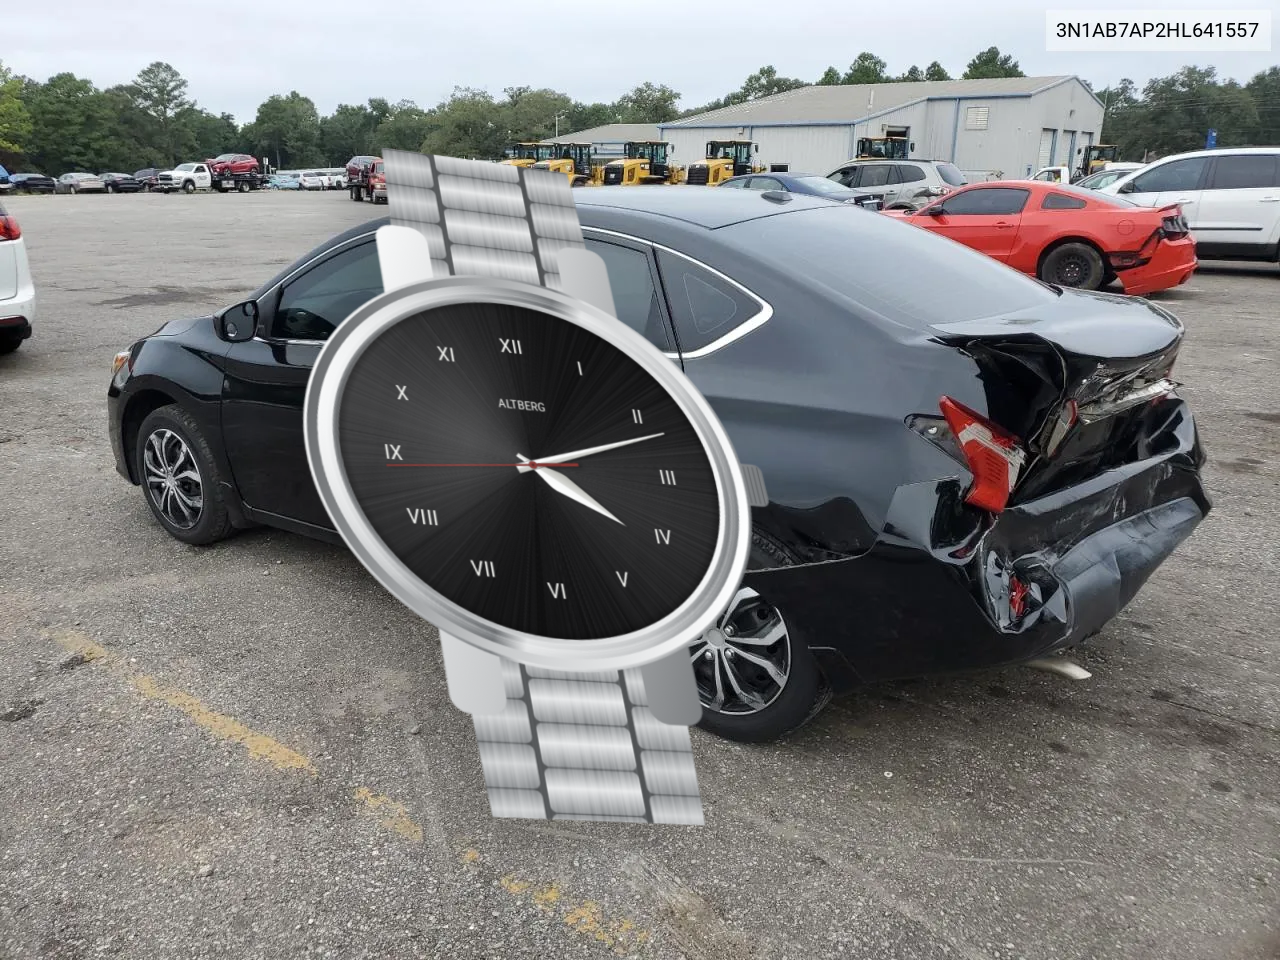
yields 4h11m44s
